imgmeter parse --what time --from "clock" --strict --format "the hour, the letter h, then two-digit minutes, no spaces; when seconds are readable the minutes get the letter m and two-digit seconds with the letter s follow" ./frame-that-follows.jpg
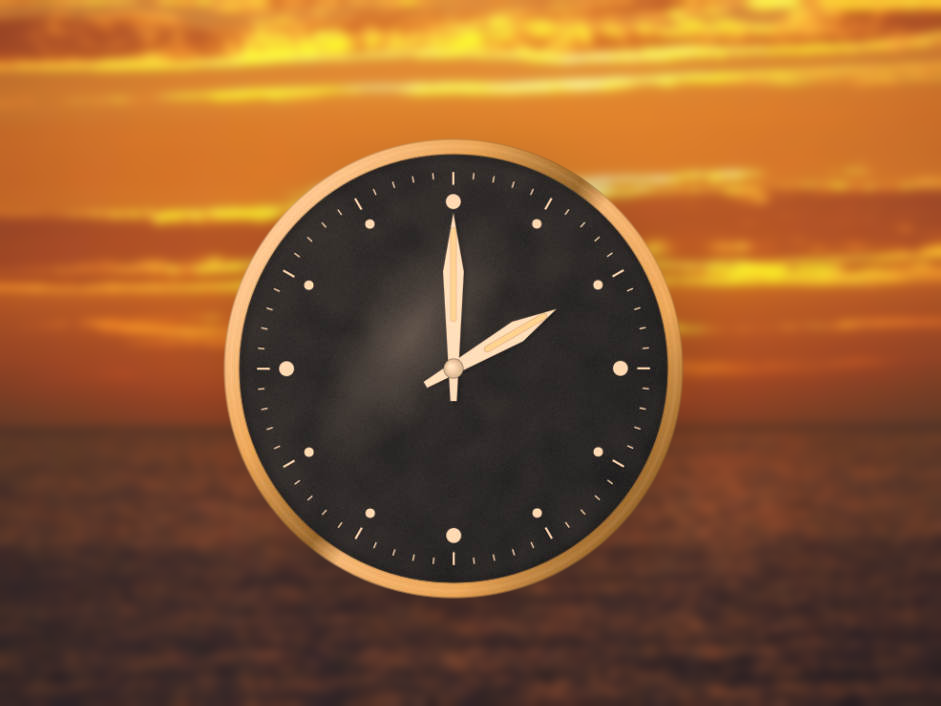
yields 2h00
